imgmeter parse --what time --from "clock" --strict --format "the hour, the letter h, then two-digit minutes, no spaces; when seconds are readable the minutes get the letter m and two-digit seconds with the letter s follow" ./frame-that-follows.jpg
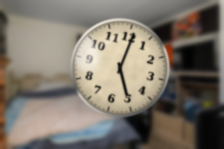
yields 5h01
